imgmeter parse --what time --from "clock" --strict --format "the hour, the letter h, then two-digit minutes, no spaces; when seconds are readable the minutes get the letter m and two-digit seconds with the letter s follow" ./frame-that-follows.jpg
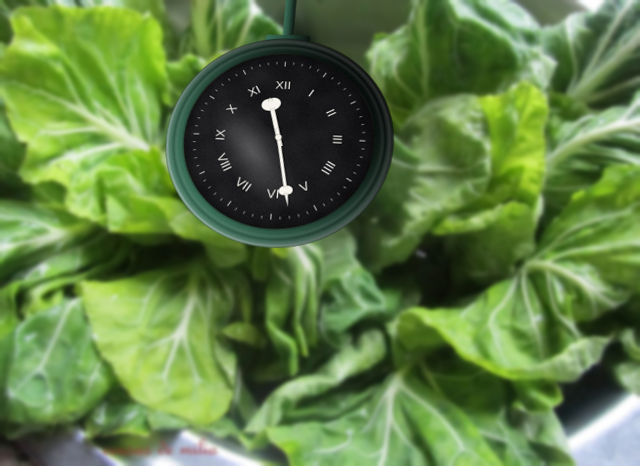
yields 11h28
